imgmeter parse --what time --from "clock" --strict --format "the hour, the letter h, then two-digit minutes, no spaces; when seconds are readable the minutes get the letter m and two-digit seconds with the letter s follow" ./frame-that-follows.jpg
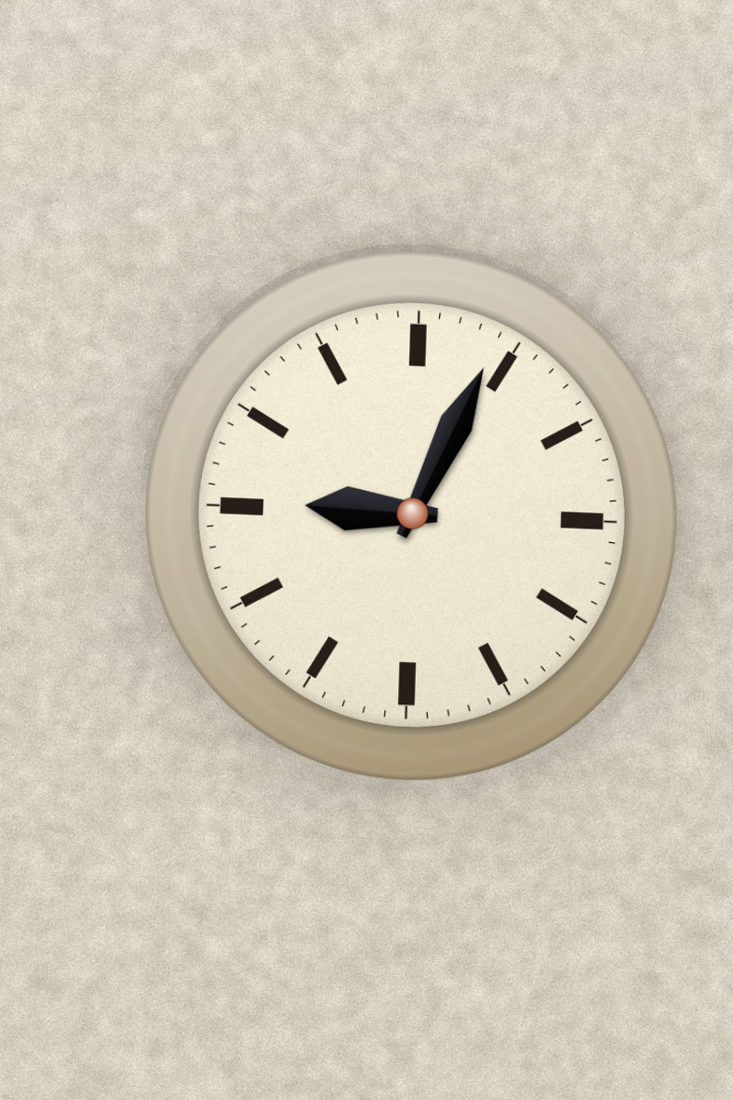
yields 9h04
